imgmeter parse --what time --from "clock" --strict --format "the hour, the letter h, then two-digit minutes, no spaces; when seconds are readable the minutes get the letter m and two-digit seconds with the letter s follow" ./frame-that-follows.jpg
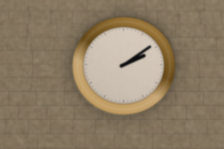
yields 2h09
